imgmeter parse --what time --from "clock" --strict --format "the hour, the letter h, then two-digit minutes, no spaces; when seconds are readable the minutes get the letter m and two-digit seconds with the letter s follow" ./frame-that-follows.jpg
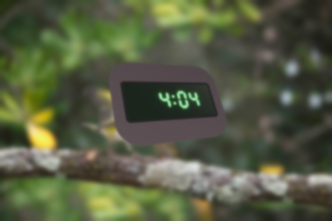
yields 4h04
